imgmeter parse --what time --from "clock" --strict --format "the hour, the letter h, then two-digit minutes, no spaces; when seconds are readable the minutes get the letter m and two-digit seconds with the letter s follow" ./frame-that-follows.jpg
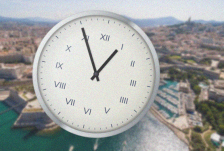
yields 12h55
